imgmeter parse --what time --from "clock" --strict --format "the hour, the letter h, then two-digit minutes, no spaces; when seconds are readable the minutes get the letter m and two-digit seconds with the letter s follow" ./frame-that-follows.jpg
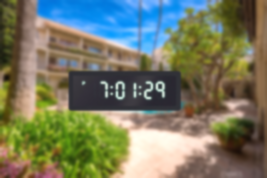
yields 7h01m29s
